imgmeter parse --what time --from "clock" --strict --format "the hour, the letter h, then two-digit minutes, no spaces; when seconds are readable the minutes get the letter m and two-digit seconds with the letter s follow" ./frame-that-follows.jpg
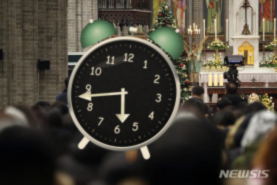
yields 5h43
